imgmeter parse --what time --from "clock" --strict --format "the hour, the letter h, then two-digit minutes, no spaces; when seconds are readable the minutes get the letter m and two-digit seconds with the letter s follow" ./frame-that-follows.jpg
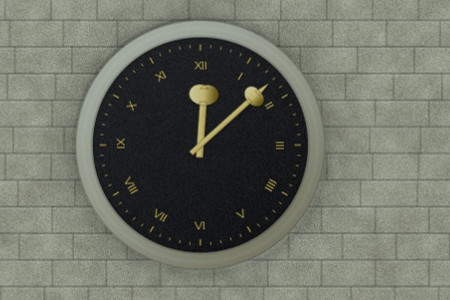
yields 12h08
